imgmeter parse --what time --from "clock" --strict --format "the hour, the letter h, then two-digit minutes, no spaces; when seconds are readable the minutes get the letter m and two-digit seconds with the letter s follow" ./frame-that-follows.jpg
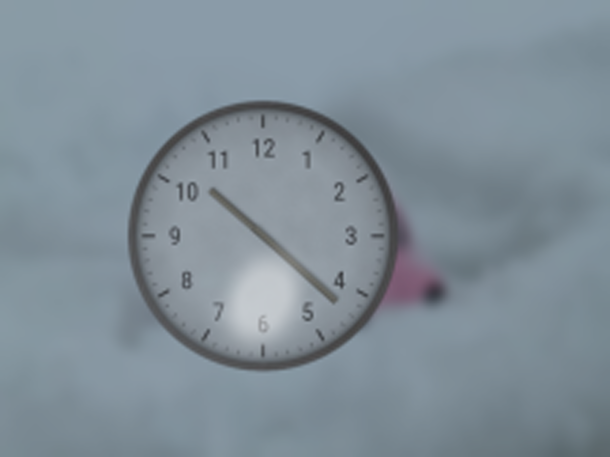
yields 10h22
